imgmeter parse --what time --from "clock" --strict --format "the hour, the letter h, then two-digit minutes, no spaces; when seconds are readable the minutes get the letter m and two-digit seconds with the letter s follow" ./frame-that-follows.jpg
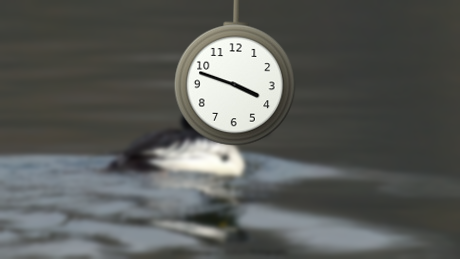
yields 3h48
